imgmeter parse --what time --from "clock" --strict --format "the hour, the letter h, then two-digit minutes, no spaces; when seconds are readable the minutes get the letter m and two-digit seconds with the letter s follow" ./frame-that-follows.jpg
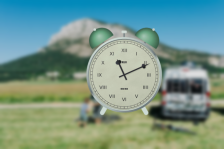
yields 11h11
